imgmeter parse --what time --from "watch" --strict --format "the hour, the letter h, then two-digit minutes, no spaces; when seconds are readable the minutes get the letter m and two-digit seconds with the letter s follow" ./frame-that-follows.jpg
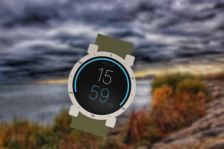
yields 15h59
